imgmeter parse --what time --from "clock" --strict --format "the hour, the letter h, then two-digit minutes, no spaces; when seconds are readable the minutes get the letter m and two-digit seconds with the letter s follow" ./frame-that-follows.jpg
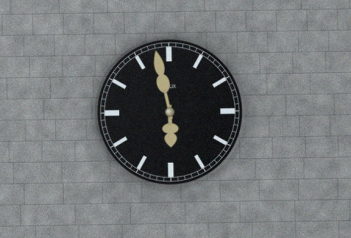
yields 5h58
